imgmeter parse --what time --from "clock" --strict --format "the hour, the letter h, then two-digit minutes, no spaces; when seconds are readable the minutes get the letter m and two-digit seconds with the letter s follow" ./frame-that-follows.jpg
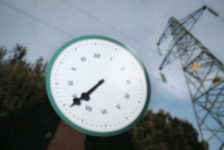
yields 7h39
